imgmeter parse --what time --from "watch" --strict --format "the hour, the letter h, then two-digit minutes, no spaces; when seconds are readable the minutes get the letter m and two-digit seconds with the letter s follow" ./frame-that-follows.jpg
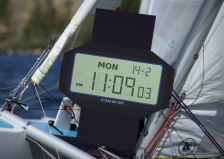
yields 11h09m03s
